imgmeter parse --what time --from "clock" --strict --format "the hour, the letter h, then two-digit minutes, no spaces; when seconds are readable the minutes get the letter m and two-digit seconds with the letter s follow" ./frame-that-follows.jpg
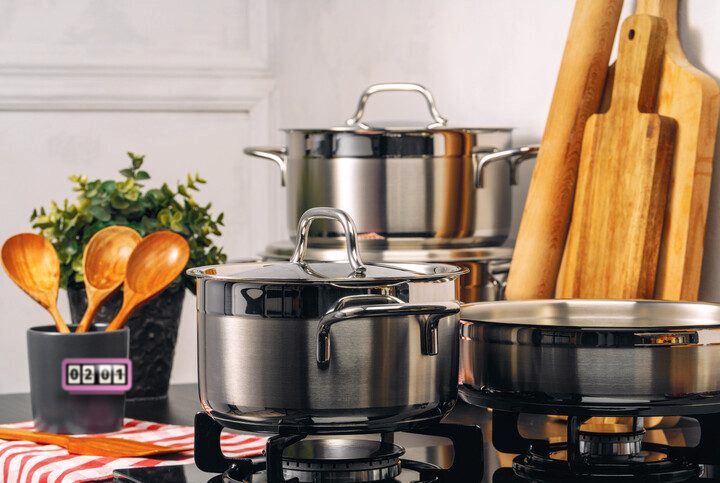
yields 2h01
